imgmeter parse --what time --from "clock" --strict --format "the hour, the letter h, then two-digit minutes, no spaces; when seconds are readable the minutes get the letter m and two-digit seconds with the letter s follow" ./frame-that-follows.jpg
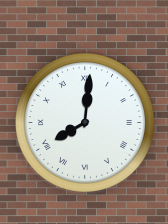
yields 8h01
